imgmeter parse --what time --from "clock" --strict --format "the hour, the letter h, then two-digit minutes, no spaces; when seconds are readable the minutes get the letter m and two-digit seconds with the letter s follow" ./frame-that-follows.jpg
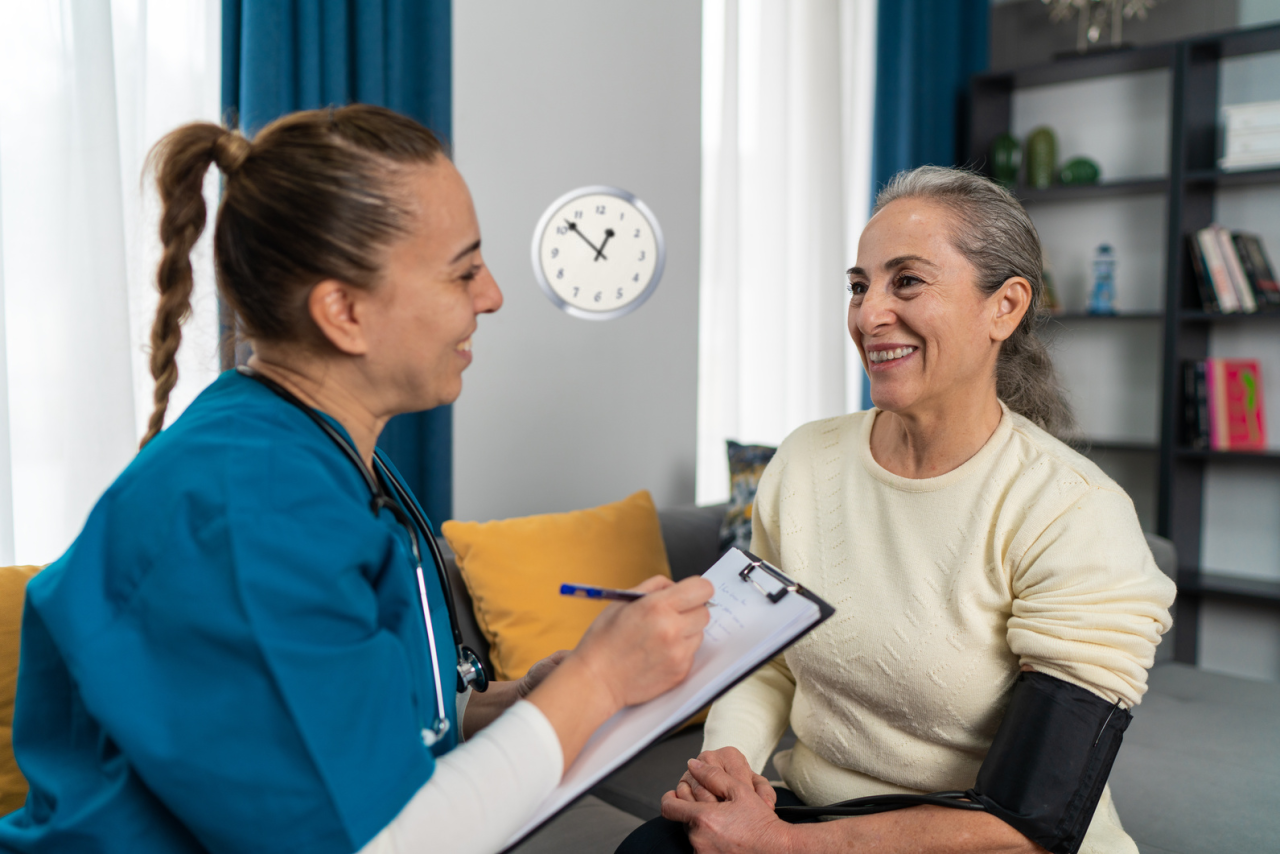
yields 12h52
